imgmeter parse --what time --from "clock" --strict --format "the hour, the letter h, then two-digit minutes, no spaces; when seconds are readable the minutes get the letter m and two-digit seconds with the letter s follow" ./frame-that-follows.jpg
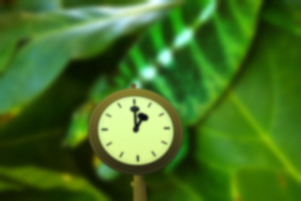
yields 1h00
